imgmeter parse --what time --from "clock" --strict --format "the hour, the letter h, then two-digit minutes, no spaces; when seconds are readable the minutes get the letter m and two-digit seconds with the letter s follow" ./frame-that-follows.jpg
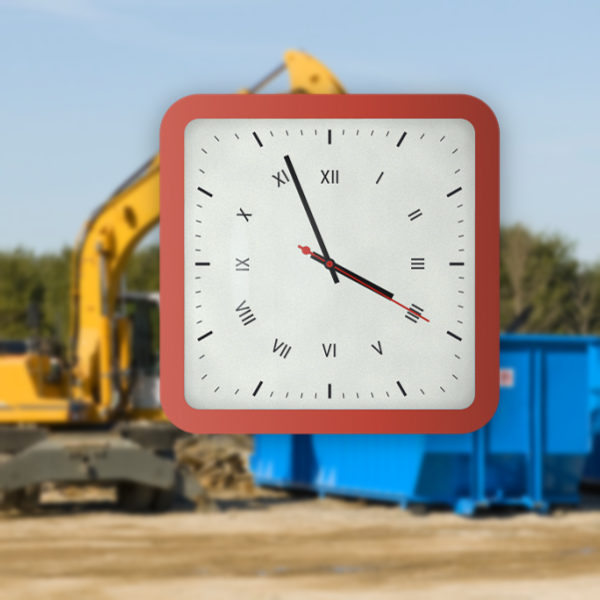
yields 3h56m20s
